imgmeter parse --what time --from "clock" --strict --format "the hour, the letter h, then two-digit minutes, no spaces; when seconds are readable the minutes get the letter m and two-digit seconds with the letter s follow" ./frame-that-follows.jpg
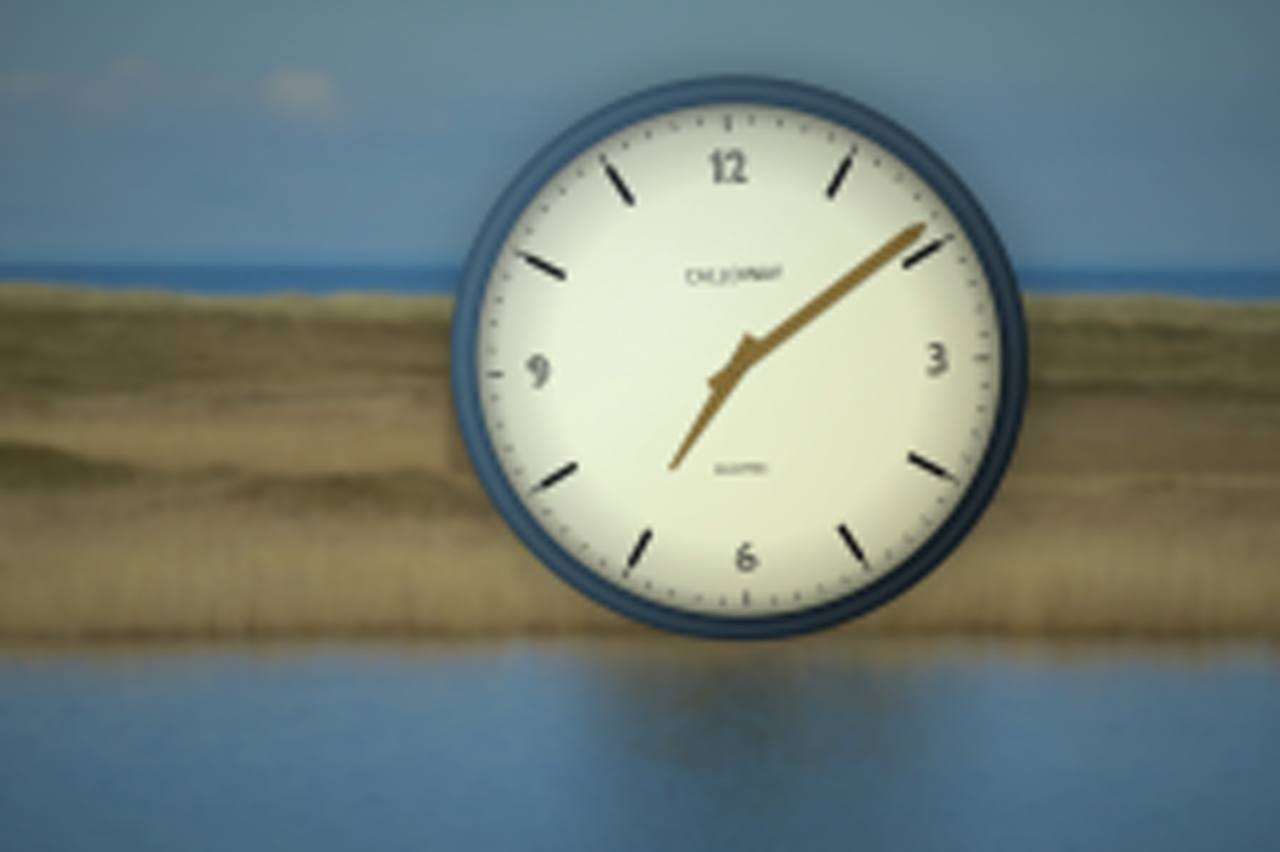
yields 7h09
